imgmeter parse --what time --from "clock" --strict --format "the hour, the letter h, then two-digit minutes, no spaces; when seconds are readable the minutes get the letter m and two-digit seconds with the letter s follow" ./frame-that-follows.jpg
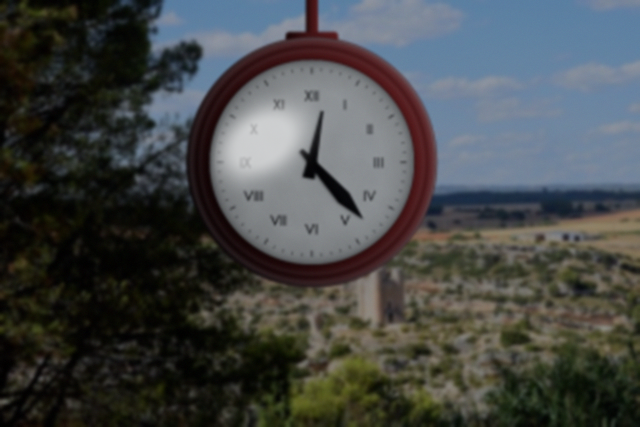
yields 12h23
